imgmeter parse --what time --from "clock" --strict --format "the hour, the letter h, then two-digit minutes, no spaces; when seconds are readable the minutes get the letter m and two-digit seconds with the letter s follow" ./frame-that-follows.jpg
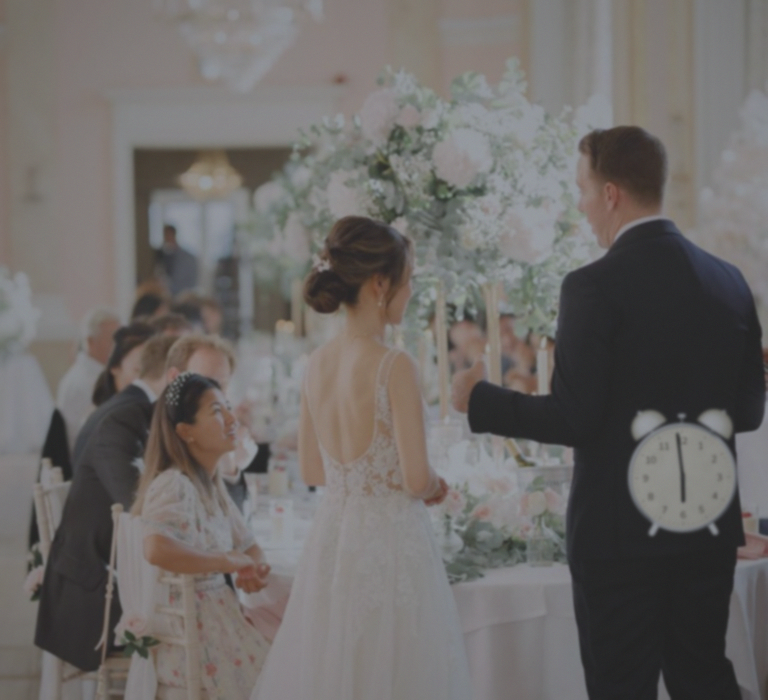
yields 5h59
